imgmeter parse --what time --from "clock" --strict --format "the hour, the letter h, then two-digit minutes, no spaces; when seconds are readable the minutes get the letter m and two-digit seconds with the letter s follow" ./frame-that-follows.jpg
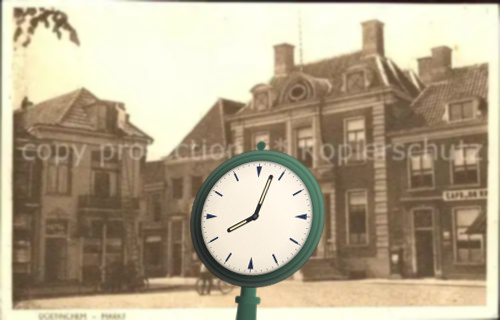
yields 8h03
